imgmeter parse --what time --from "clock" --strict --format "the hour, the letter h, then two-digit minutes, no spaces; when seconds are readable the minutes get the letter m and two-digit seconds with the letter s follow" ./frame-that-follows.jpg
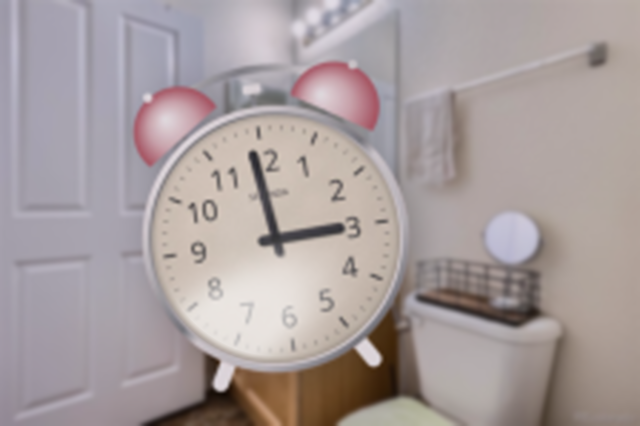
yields 2h59
